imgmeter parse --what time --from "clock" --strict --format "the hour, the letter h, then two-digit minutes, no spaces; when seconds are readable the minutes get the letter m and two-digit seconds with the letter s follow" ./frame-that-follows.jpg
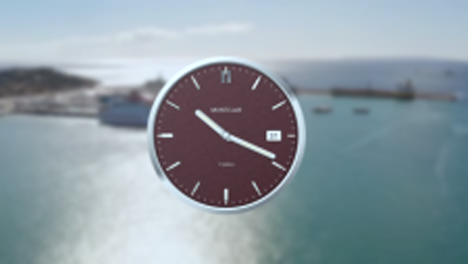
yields 10h19
